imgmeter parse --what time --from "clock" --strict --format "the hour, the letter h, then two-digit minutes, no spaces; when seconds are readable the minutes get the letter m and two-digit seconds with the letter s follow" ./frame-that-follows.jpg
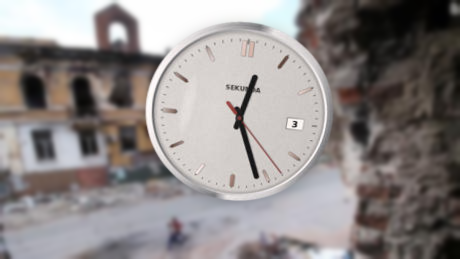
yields 12h26m23s
